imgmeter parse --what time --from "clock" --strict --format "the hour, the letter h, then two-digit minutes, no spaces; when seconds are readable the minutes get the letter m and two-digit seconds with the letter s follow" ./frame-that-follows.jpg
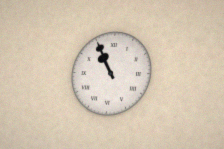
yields 10h55
